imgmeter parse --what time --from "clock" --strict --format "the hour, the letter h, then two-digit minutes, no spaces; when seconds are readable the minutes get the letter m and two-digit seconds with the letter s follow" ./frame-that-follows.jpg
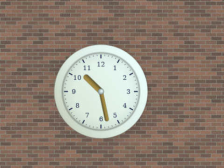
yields 10h28
